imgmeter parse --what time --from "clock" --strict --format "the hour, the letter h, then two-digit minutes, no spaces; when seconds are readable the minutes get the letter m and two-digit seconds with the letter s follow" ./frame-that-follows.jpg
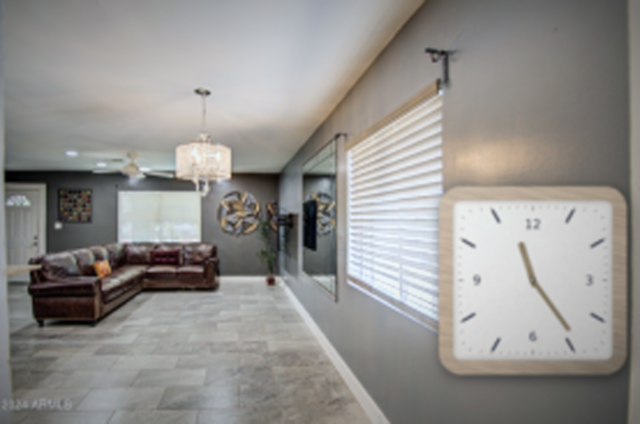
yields 11h24
